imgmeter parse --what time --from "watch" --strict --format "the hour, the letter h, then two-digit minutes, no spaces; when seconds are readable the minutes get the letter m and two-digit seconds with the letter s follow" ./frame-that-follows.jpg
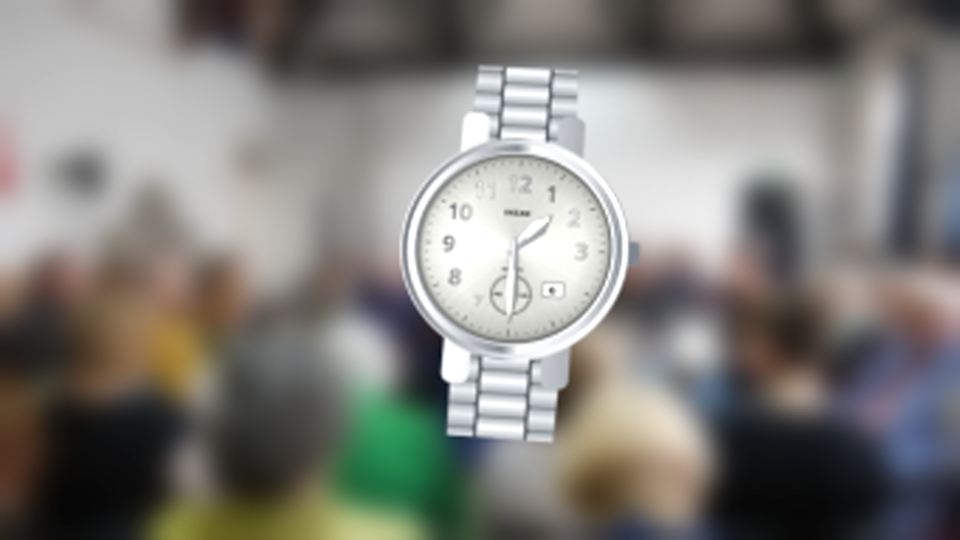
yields 1h30
